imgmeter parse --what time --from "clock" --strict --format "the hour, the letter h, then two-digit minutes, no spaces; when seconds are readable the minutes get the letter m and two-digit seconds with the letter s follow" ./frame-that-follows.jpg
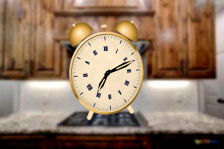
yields 7h12
